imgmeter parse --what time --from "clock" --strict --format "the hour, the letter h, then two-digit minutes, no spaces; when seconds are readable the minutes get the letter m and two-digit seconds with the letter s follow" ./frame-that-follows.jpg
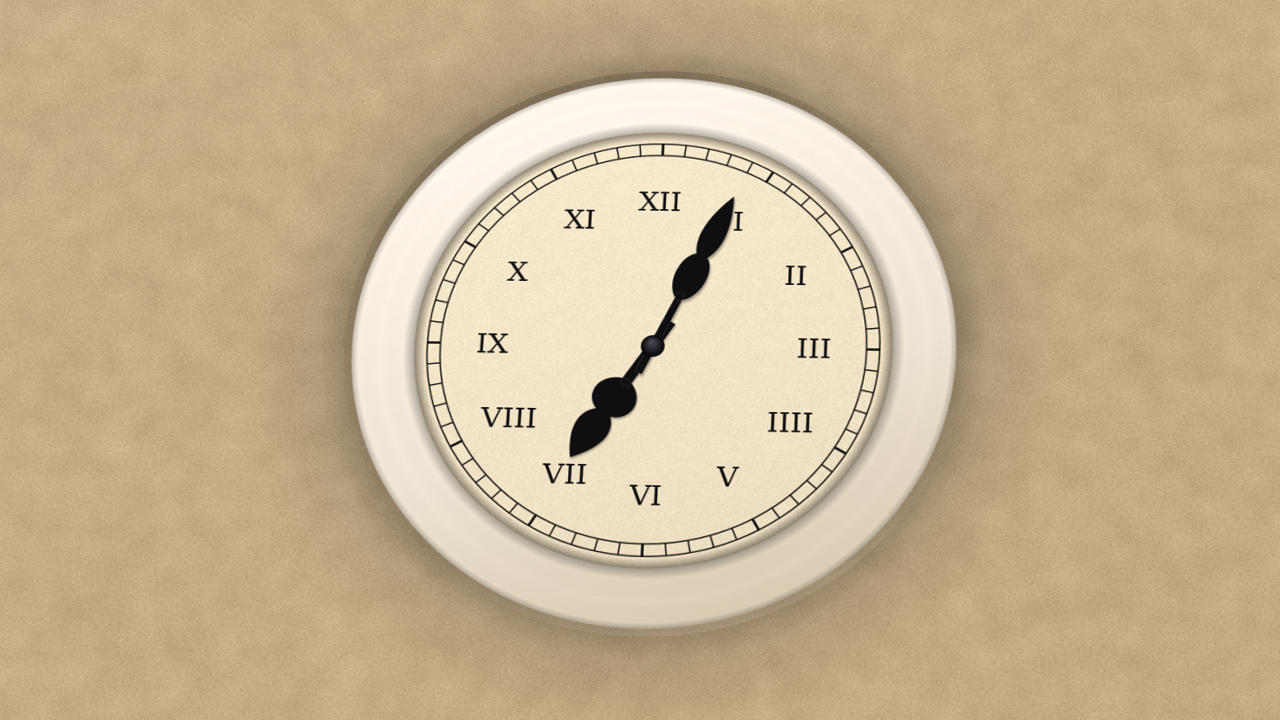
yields 7h04
